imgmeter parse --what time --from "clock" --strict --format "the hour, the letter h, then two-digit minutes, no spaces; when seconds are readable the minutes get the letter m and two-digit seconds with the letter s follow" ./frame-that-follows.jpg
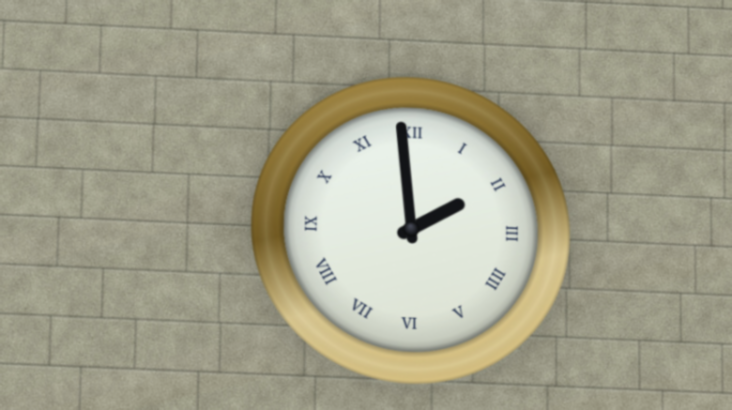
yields 1h59
